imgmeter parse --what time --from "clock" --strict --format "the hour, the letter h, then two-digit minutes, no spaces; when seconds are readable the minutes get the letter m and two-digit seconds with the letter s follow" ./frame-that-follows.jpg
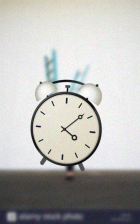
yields 4h08
